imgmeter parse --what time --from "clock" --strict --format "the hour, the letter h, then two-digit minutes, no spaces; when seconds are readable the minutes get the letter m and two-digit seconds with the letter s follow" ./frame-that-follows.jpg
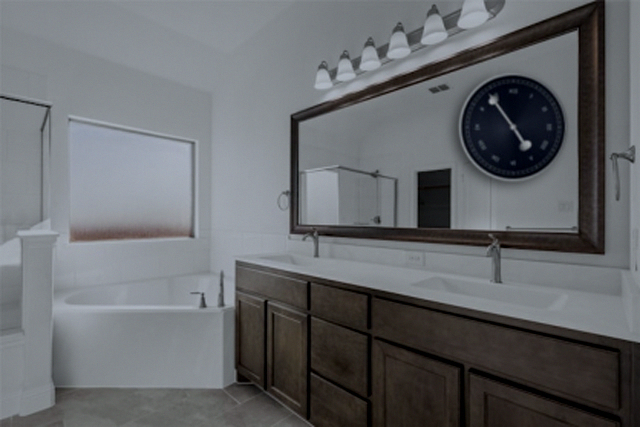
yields 4h54
